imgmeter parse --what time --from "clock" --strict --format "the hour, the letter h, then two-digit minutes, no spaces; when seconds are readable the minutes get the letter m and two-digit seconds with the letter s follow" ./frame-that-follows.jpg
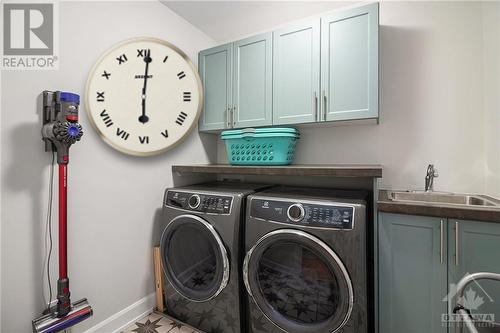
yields 6h01
